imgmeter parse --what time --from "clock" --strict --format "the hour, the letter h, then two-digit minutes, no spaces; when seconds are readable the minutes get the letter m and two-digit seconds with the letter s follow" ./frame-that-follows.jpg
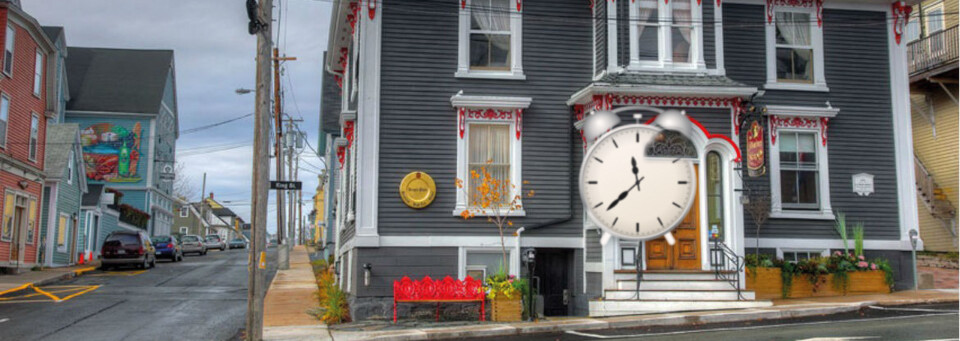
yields 11h38
